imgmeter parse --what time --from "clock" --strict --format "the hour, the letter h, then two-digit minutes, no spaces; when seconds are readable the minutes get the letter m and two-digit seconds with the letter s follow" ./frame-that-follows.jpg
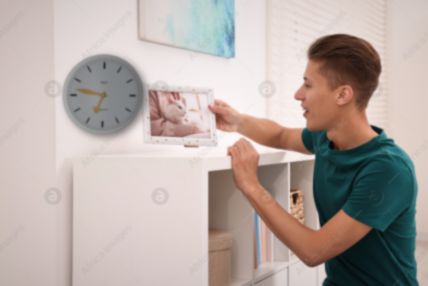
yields 6h47
